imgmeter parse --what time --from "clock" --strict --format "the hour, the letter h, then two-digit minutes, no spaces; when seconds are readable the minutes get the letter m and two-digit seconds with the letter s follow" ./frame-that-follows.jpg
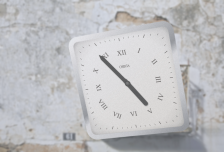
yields 4h54
